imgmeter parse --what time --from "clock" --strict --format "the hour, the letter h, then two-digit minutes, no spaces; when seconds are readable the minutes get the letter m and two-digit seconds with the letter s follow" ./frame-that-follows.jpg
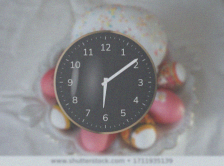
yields 6h09
